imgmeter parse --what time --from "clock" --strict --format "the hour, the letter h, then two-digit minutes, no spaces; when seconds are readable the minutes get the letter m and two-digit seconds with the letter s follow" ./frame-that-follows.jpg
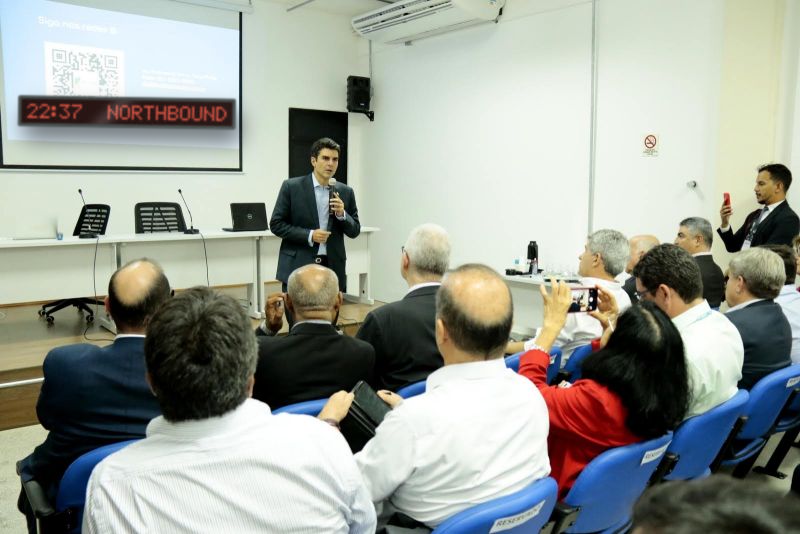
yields 22h37
